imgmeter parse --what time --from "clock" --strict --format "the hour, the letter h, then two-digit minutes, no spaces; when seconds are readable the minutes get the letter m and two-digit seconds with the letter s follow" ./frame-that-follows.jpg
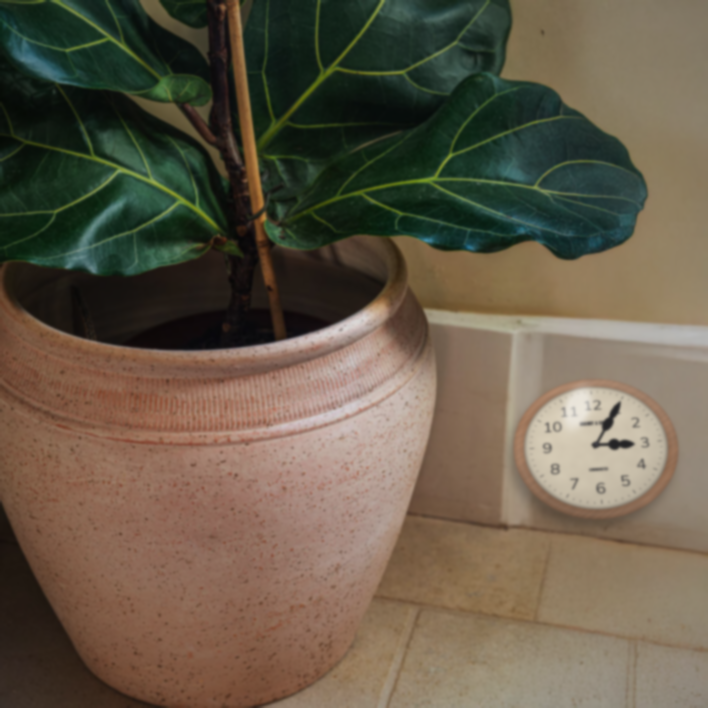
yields 3h05
